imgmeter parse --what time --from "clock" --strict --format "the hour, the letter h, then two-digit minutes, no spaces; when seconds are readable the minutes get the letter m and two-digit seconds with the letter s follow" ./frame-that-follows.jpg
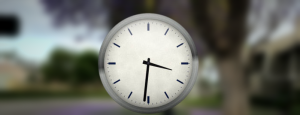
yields 3h31
